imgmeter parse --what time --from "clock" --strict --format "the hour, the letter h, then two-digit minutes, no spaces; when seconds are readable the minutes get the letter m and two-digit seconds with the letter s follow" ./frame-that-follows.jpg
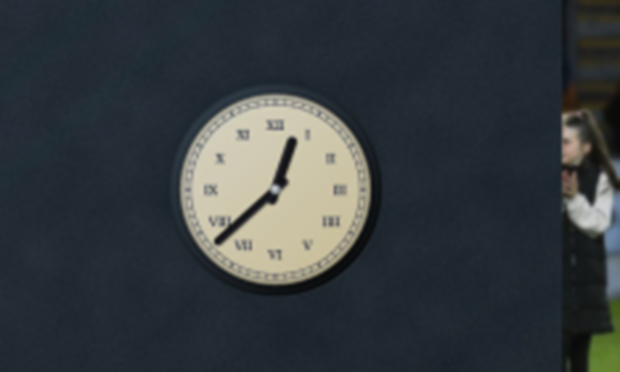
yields 12h38
